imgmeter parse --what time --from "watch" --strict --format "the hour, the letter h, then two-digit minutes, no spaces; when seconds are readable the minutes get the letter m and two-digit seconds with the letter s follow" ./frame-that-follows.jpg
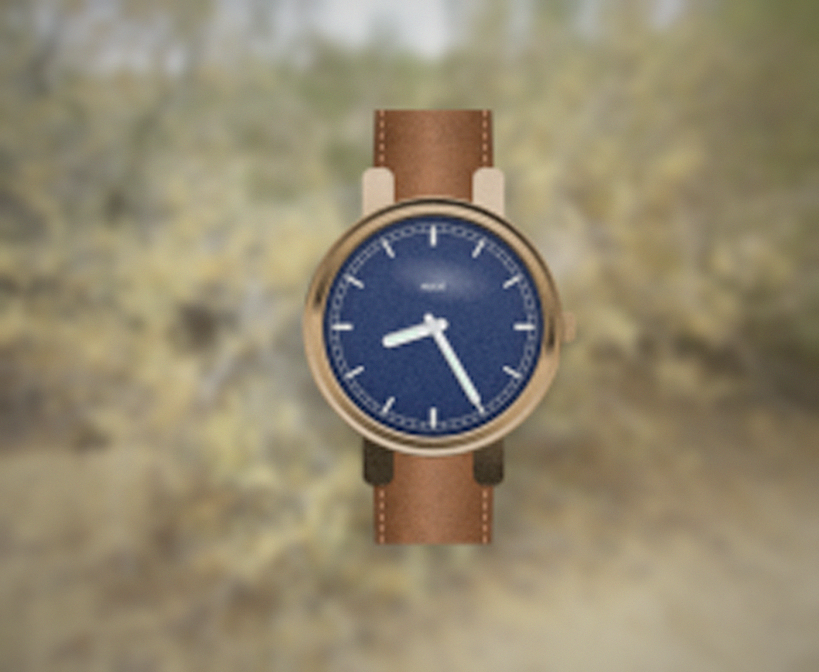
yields 8h25
